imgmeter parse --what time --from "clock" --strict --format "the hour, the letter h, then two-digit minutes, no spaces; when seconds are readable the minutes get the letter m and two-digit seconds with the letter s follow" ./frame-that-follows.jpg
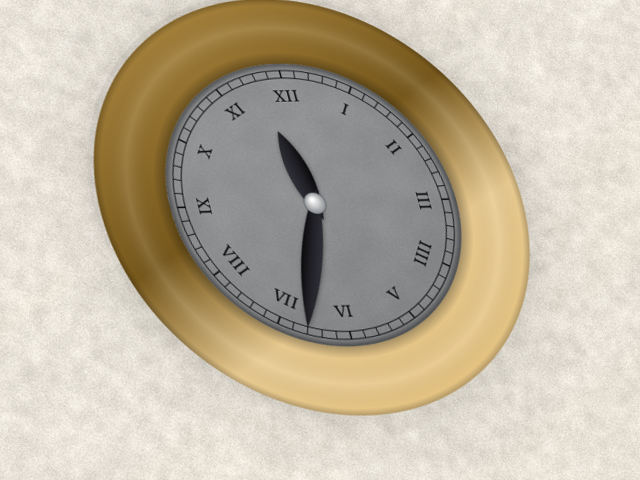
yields 11h33
